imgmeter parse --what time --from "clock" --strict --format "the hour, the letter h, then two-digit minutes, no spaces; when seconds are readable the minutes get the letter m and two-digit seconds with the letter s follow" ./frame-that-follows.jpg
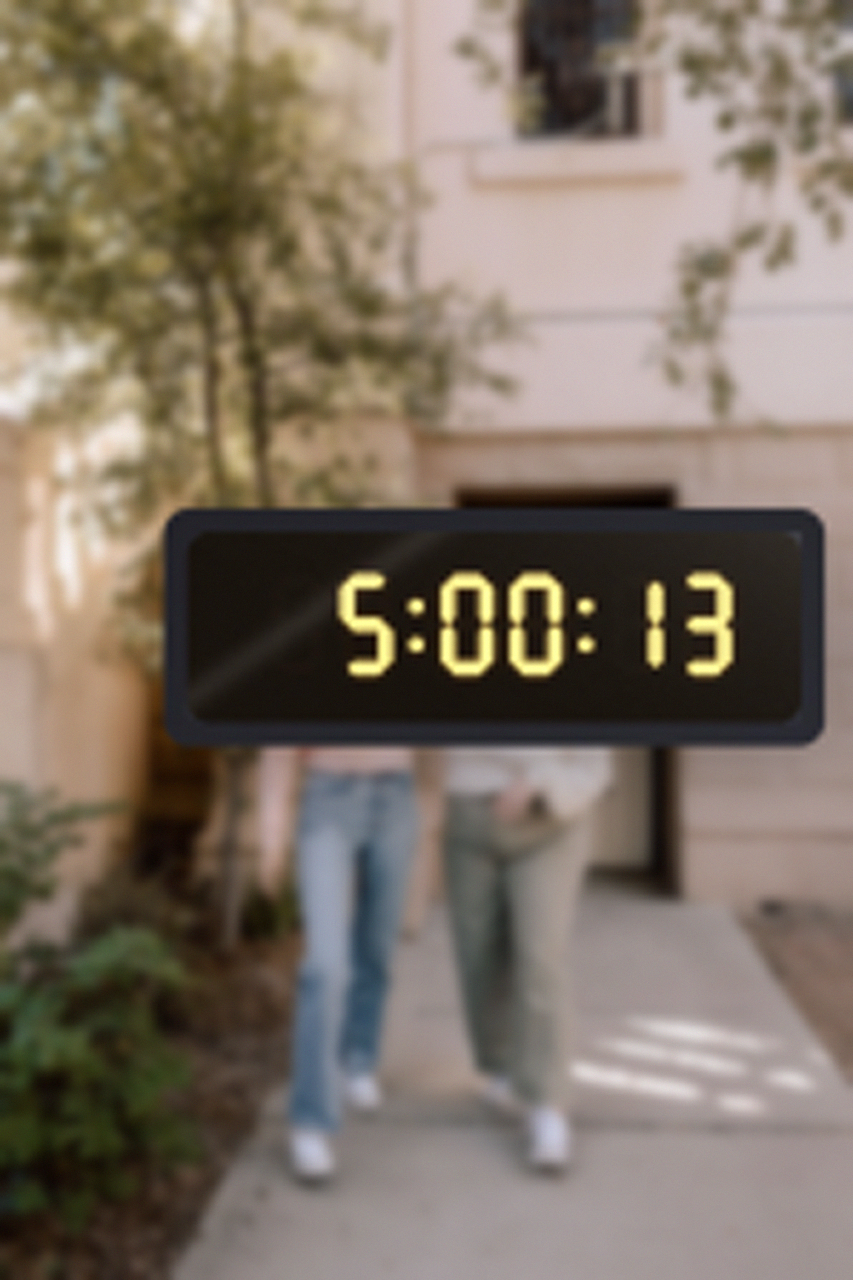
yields 5h00m13s
